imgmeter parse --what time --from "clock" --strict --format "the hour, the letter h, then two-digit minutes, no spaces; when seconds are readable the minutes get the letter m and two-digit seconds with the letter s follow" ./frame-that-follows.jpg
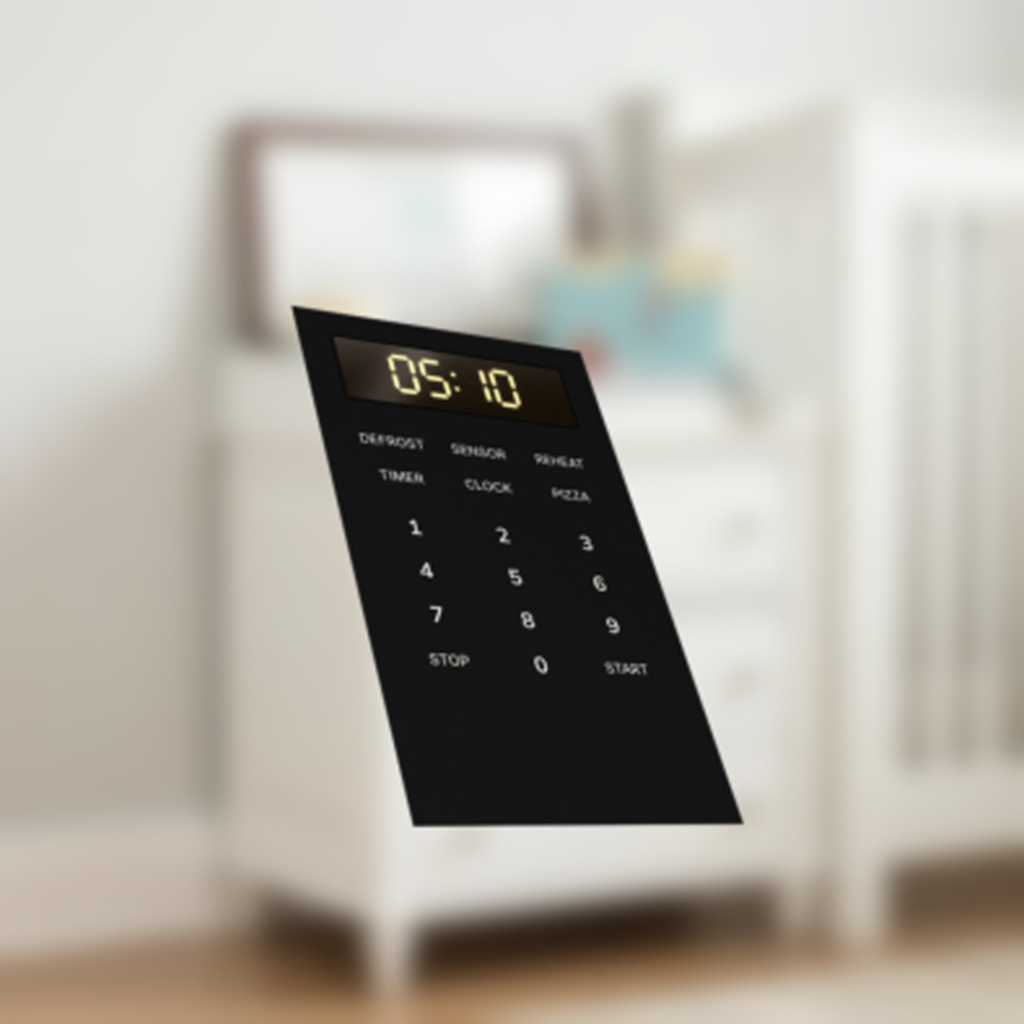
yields 5h10
